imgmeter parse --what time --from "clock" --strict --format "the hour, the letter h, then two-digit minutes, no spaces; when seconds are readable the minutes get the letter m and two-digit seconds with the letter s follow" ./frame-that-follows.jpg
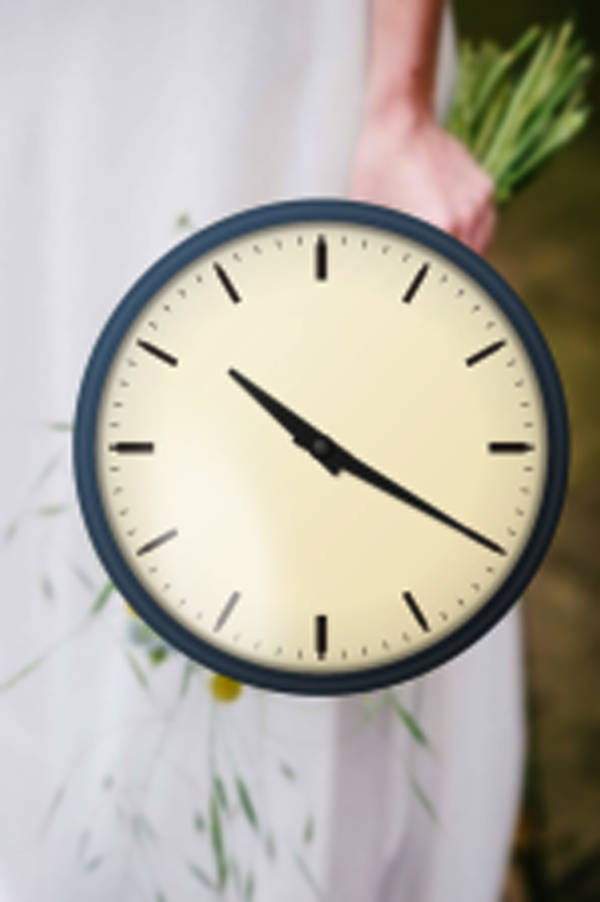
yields 10h20
